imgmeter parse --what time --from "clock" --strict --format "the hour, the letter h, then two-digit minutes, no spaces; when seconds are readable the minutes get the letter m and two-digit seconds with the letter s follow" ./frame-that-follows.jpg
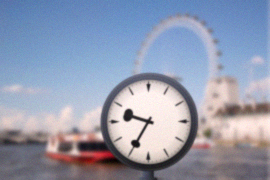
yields 9h35
